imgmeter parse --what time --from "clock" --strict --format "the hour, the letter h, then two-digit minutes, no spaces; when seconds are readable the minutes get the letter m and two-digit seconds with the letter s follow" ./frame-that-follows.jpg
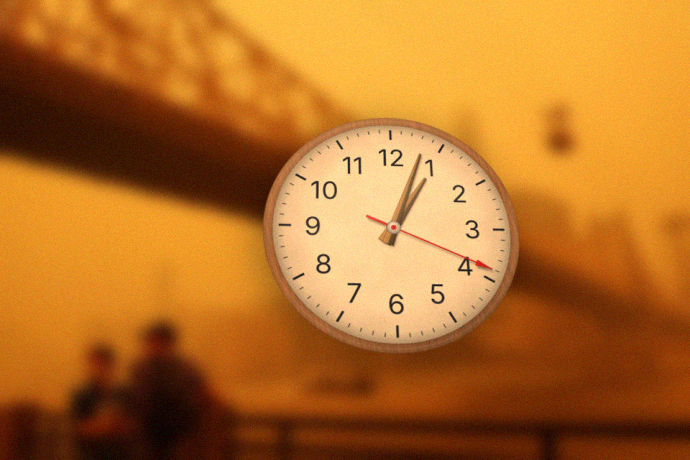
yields 1h03m19s
